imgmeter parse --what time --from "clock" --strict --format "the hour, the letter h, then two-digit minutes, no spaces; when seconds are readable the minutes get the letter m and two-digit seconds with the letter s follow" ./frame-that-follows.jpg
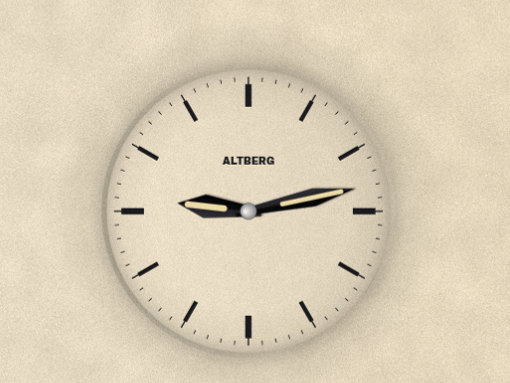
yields 9h13
